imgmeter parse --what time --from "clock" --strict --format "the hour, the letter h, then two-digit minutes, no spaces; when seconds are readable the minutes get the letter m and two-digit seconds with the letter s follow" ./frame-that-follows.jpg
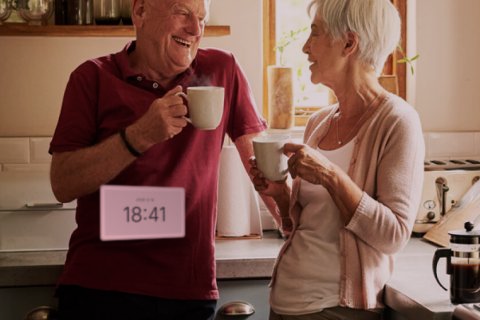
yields 18h41
